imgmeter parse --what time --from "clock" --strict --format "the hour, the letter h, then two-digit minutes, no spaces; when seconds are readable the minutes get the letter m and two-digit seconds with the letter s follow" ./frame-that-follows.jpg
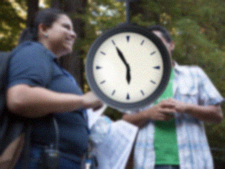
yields 5h55
